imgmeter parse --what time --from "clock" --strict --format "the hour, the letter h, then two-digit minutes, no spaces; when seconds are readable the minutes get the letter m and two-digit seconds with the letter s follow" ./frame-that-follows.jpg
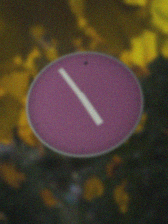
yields 4h54
